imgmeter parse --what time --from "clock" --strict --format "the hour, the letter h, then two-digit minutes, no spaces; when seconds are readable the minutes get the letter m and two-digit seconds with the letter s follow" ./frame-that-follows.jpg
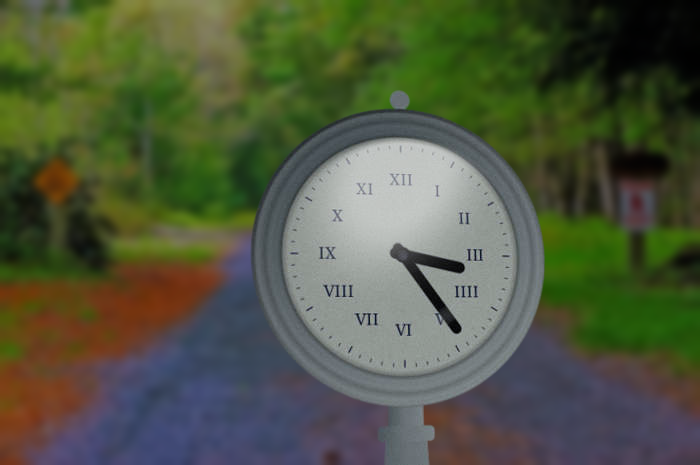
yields 3h24
